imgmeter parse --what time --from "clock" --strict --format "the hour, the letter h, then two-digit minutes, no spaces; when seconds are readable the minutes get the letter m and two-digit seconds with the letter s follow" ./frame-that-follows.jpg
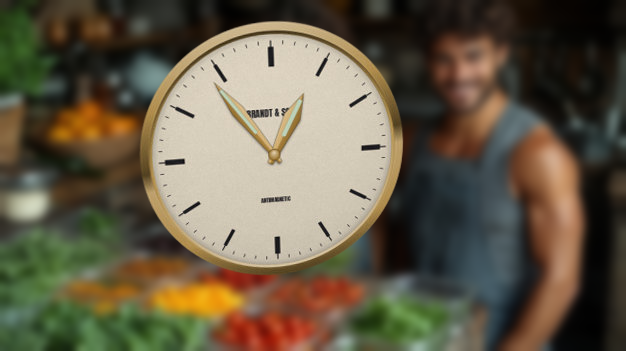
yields 12h54
